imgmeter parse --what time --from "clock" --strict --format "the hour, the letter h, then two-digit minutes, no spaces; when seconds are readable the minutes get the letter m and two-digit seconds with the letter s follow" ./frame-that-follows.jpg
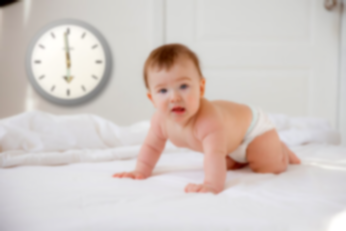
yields 5h59
